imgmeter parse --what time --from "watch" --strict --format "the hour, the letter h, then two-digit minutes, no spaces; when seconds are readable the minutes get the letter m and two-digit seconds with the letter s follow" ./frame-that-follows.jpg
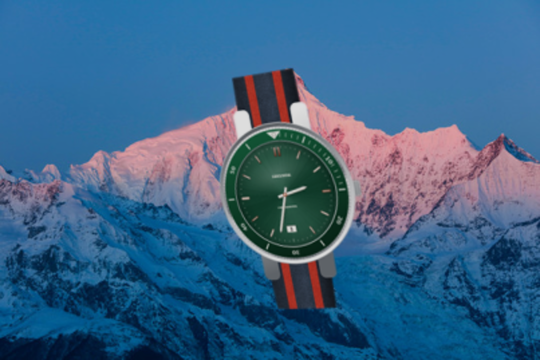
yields 2h33
